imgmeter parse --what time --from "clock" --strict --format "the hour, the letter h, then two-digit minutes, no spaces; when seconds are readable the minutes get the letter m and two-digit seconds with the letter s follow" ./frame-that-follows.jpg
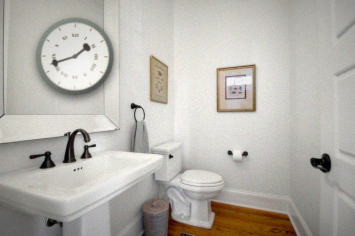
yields 1h42
